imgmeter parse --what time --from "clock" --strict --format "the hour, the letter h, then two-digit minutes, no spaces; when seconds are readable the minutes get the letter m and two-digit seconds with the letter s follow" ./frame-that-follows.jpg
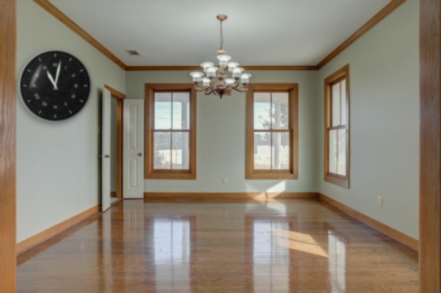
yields 11h02
